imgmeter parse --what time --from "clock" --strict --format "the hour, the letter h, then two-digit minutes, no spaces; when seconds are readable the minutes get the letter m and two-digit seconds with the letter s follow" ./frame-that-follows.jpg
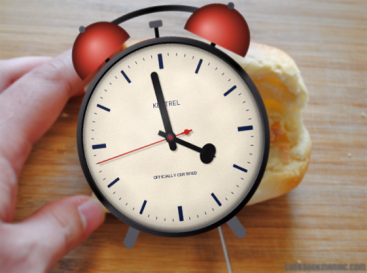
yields 3h58m43s
